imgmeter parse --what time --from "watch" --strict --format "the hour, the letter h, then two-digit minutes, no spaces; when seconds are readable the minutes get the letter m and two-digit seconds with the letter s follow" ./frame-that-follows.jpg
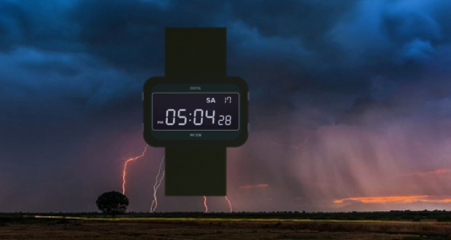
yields 5h04m28s
